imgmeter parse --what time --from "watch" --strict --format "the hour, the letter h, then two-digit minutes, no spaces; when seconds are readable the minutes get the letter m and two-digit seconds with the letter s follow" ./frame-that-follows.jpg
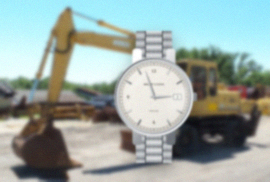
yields 2h57
